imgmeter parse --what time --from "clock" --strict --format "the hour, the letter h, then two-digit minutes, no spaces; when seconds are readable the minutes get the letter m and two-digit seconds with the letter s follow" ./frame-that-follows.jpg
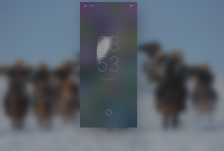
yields 3h53
